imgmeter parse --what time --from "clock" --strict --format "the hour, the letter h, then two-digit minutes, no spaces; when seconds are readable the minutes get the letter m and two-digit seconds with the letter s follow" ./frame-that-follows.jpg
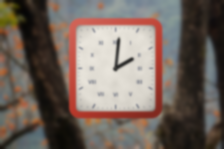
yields 2h01
